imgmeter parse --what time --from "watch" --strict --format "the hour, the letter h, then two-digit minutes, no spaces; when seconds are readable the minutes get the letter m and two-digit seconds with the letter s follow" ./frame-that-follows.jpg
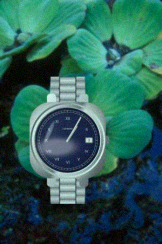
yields 1h05
